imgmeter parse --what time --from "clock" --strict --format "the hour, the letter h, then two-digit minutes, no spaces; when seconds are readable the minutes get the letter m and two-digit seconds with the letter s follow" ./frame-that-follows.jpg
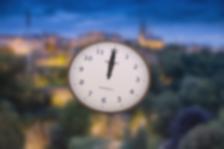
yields 12h00
